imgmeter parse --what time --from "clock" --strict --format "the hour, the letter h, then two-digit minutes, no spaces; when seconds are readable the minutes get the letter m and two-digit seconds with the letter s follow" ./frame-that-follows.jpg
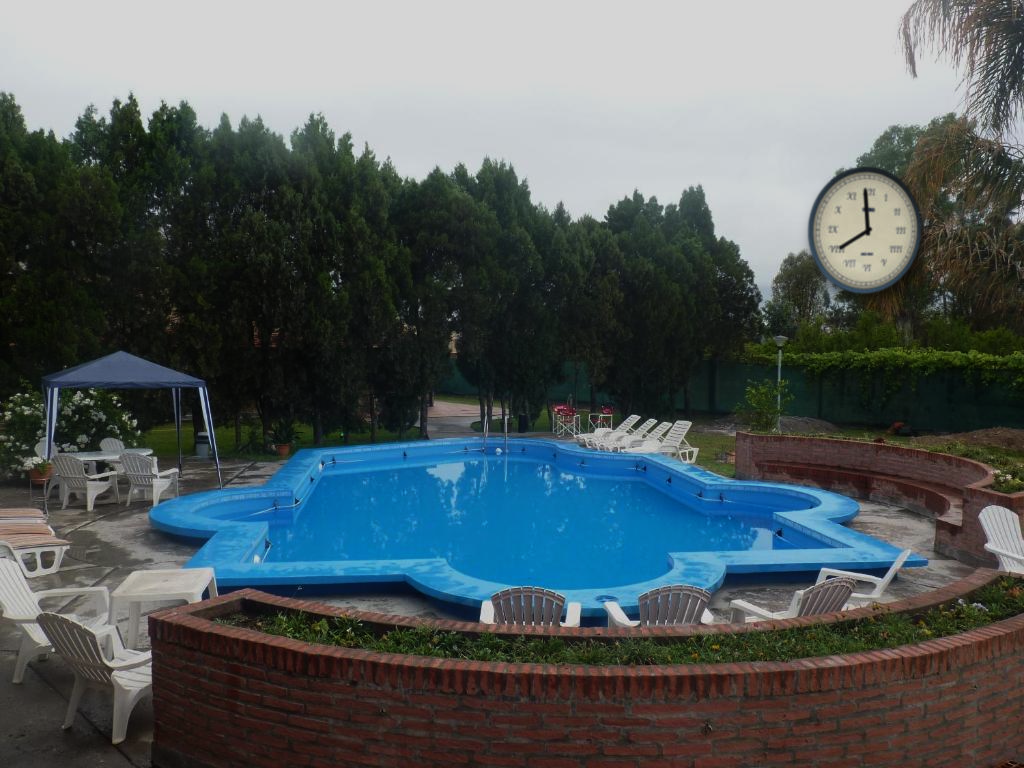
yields 7h59
